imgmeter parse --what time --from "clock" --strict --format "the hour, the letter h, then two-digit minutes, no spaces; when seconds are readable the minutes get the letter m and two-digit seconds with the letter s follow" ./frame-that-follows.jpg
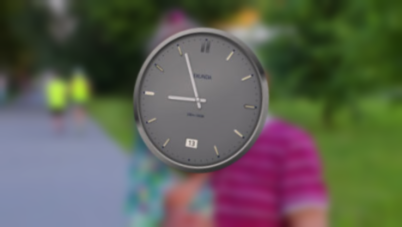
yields 8h56
